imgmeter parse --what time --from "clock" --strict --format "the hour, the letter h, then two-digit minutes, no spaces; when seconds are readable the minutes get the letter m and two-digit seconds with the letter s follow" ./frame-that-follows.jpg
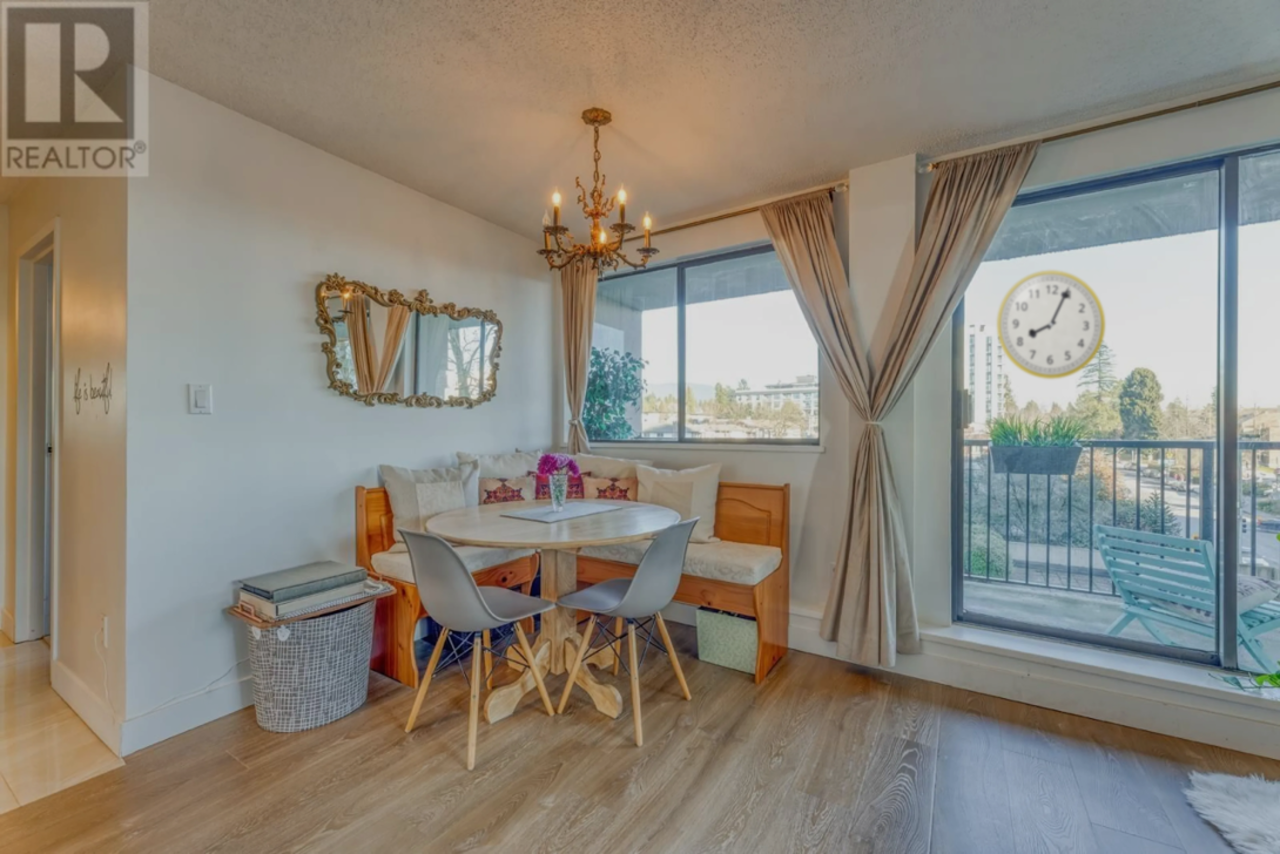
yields 8h04
